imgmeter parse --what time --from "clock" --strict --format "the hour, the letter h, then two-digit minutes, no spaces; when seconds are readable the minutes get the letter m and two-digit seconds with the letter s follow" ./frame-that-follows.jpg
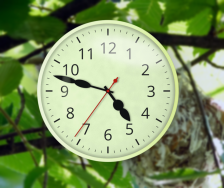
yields 4h47m36s
